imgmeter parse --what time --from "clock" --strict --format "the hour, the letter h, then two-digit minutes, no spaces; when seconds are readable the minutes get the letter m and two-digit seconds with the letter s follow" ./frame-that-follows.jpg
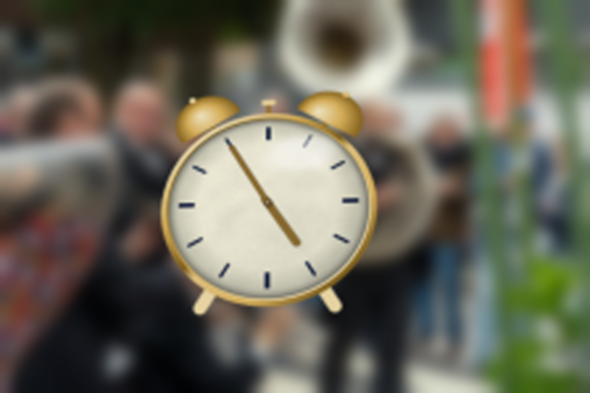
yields 4h55
